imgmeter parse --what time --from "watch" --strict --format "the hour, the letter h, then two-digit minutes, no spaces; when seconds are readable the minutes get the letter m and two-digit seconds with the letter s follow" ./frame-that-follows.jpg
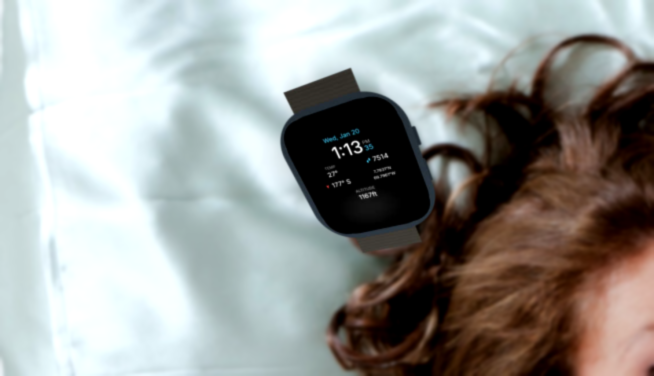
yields 1h13
